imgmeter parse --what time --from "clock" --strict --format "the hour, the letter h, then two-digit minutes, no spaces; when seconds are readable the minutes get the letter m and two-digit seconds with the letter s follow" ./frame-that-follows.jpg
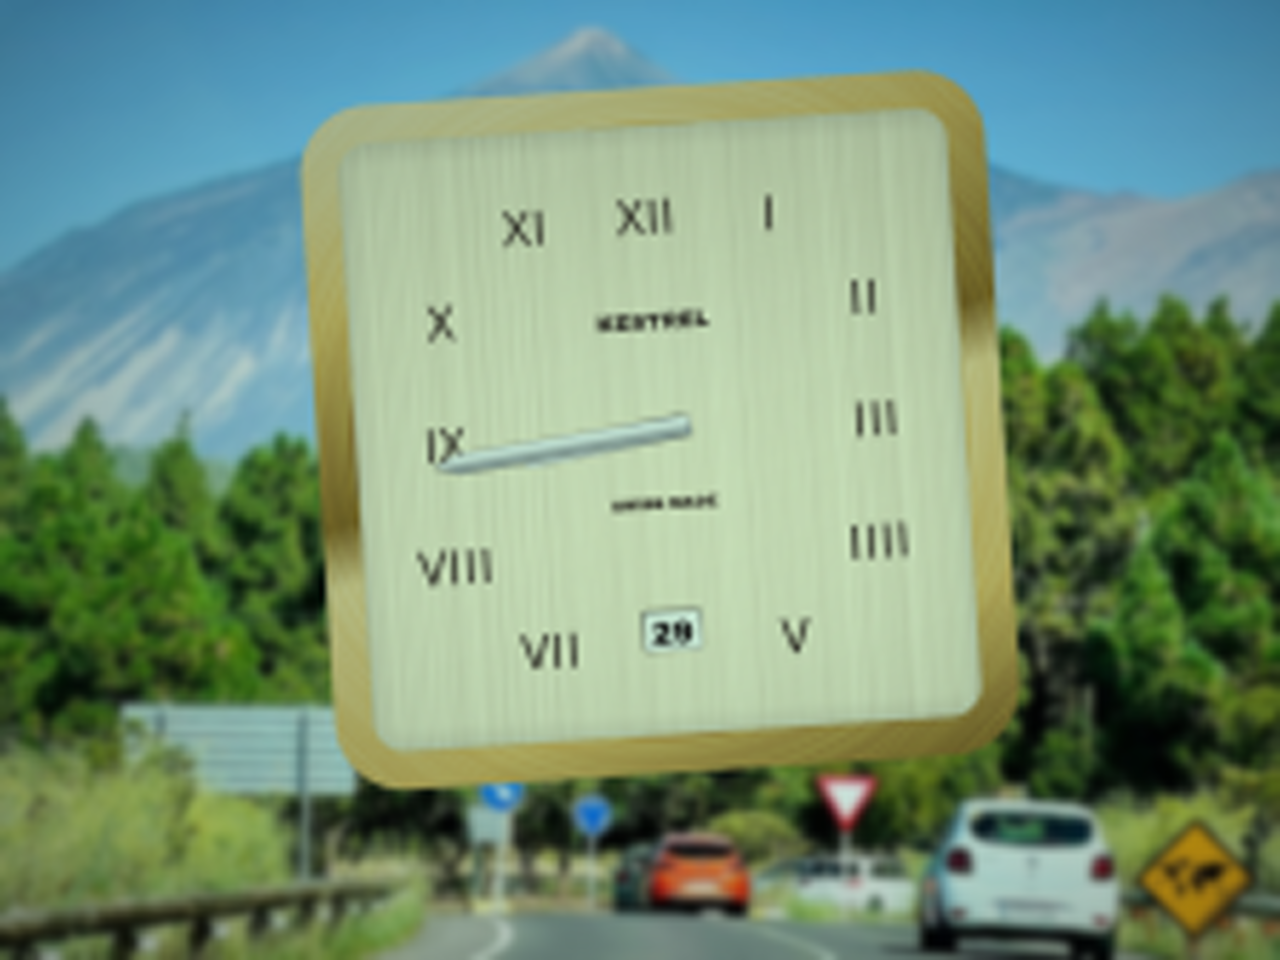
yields 8h44
